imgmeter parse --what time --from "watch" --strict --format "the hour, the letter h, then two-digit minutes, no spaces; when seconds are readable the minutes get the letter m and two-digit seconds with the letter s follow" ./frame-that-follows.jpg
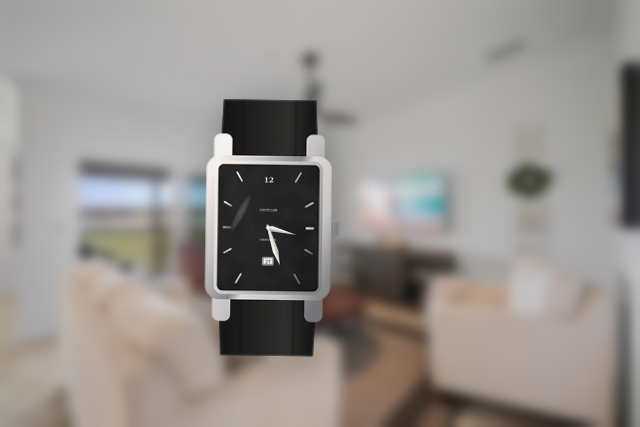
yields 3h27
